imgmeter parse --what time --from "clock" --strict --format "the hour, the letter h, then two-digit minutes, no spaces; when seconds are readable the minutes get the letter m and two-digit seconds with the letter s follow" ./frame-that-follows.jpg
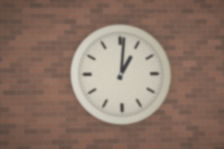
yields 1h01
